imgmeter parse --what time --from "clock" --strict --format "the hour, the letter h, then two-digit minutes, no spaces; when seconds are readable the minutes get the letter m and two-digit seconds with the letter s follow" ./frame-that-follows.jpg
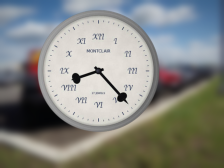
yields 8h23
